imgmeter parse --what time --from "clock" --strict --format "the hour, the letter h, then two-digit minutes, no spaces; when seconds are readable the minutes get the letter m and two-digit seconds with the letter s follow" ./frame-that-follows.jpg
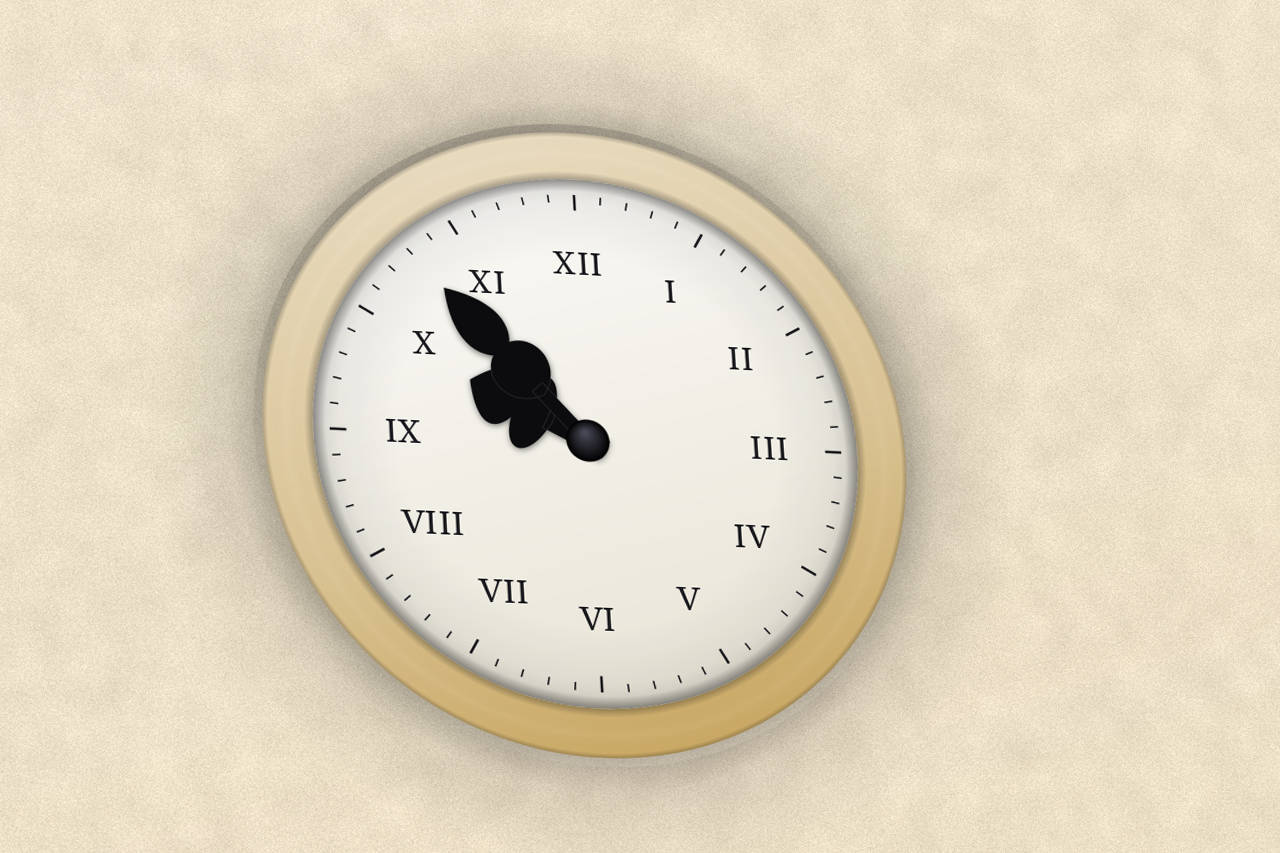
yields 9h53
